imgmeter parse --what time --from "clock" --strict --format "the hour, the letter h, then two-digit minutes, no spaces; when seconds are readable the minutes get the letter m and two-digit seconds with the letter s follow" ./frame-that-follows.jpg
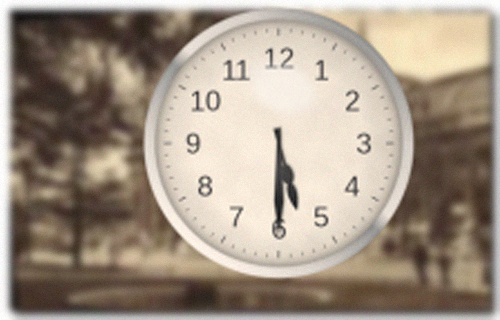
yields 5h30
